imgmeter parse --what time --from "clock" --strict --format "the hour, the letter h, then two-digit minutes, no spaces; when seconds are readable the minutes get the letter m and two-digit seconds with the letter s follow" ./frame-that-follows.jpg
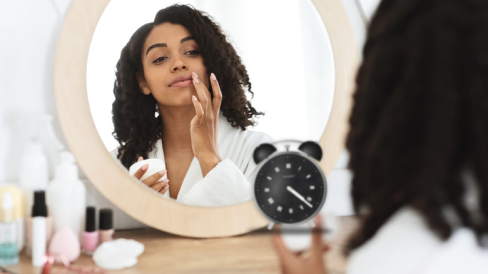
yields 4h22
